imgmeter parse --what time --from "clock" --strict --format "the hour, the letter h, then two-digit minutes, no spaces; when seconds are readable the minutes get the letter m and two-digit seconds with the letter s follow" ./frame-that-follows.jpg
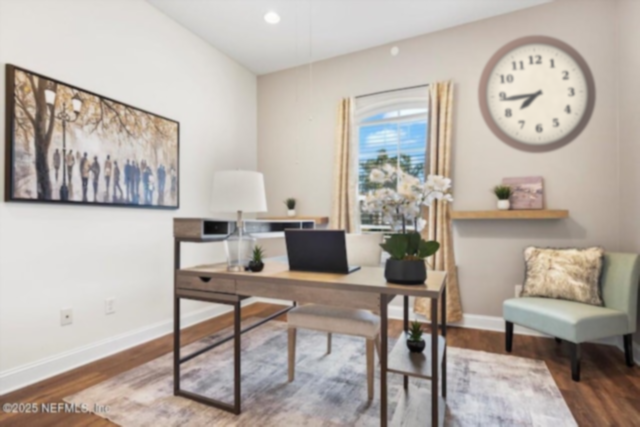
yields 7h44
